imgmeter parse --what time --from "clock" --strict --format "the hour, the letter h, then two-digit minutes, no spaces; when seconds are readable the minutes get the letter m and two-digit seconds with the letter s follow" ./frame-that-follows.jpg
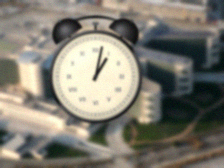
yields 1h02
